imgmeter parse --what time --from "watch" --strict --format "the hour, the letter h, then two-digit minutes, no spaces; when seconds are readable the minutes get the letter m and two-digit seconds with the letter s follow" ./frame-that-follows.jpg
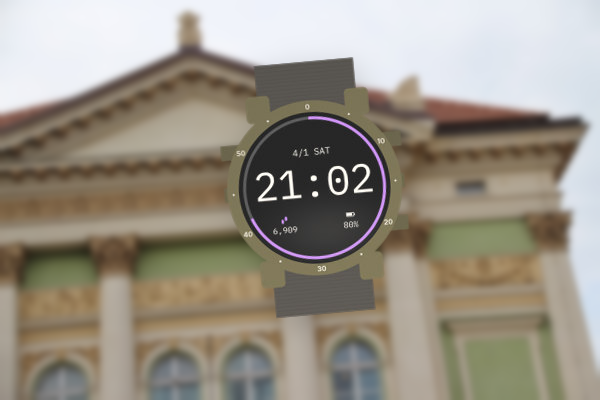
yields 21h02
